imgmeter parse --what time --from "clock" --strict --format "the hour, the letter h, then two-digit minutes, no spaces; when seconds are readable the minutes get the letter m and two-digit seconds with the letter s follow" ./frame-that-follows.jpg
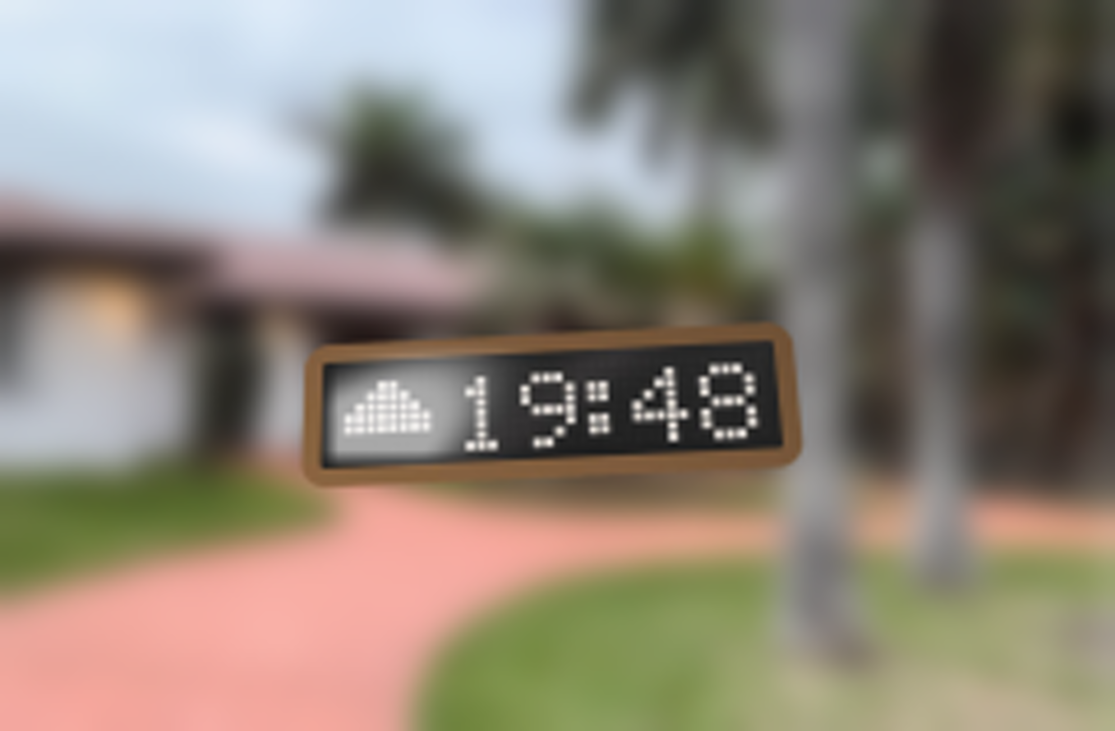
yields 19h48
